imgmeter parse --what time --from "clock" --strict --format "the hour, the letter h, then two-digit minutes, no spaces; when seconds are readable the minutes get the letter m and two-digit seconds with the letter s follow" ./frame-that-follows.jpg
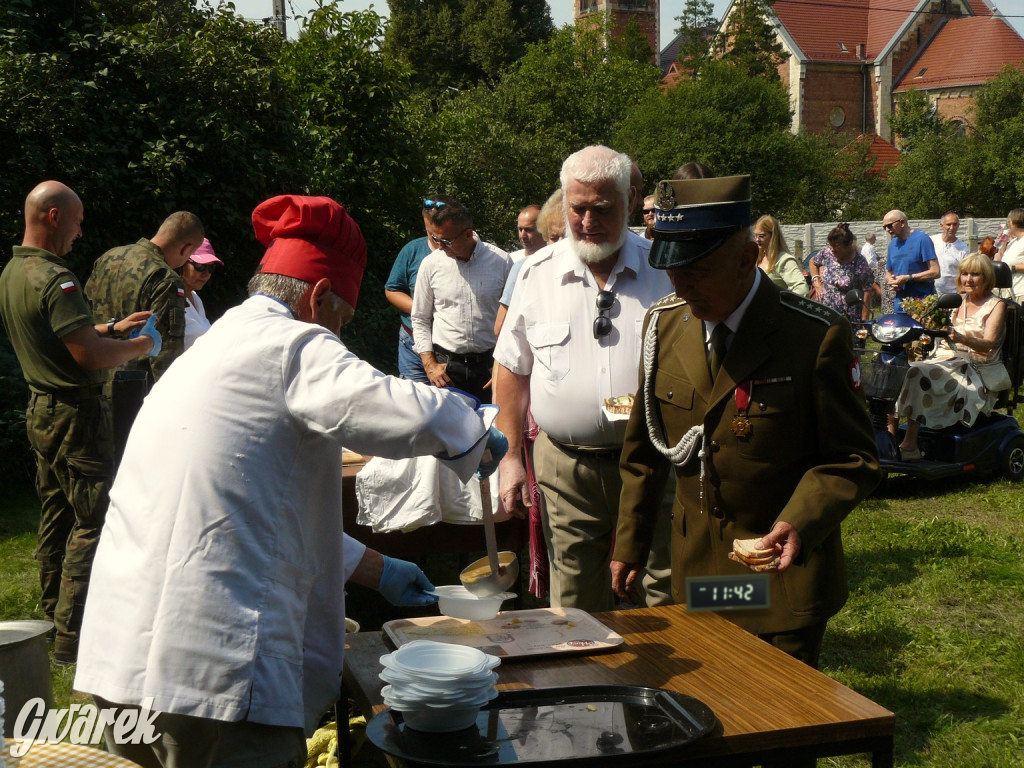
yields 11h42
